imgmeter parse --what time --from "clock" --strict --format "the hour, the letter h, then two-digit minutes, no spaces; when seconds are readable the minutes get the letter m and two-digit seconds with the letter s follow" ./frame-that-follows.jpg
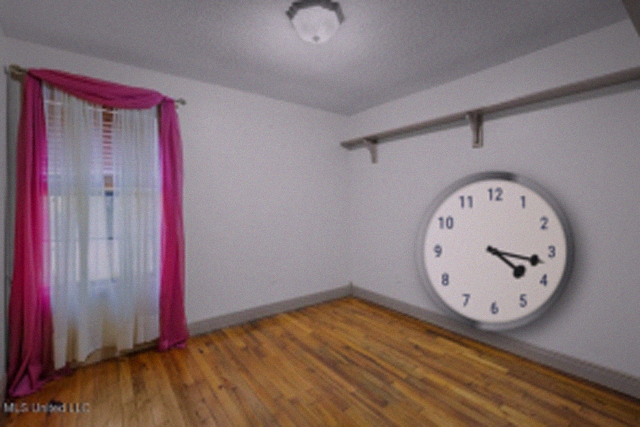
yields 4h17
